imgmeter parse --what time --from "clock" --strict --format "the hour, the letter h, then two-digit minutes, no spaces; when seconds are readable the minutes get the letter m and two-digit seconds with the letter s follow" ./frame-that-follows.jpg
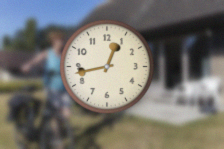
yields 12h43
